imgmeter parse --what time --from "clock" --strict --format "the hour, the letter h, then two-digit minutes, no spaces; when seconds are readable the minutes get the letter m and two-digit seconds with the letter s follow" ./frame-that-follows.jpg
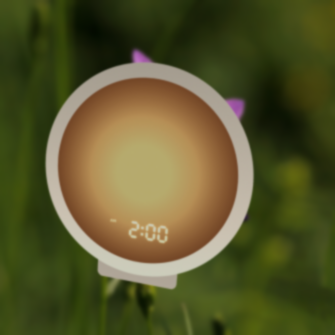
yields 2h00
